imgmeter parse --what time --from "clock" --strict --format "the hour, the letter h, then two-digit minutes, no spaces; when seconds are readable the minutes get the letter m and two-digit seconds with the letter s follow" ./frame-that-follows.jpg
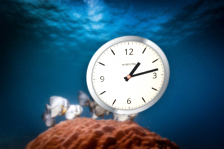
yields 1h13
